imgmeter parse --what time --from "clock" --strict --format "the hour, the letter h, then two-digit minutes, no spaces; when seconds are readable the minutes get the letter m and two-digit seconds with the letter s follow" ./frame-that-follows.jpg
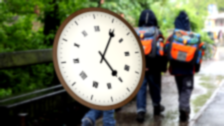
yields 5h06
